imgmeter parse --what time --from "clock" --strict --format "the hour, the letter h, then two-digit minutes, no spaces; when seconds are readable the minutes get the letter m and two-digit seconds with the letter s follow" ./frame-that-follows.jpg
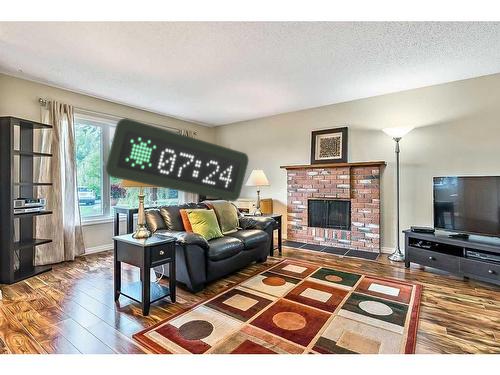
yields 7h24
